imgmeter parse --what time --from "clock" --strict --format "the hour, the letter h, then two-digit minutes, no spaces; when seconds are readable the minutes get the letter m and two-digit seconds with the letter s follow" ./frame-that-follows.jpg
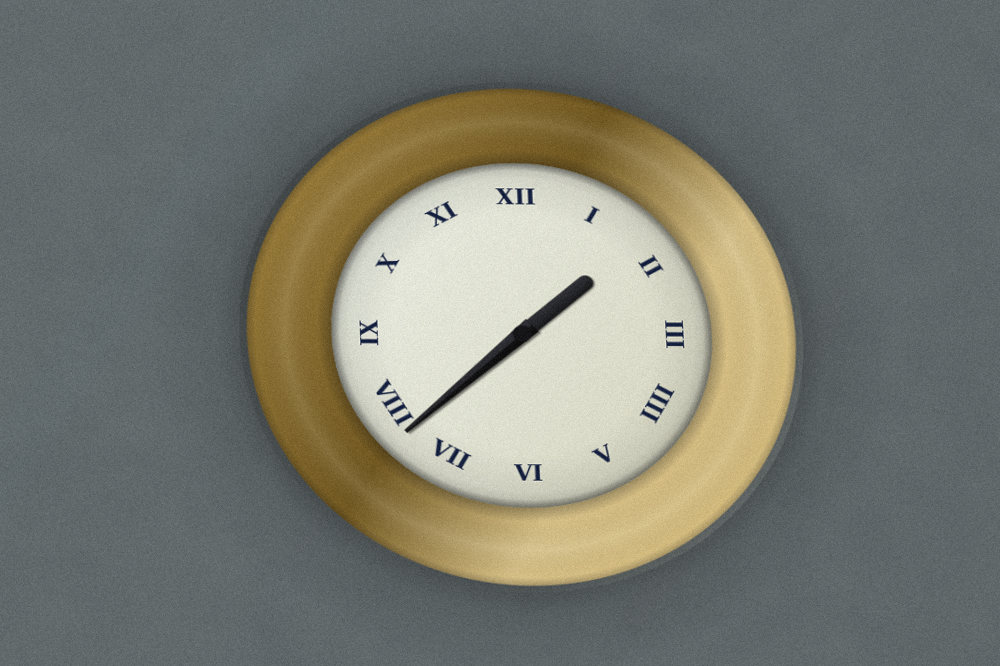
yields 1h38
